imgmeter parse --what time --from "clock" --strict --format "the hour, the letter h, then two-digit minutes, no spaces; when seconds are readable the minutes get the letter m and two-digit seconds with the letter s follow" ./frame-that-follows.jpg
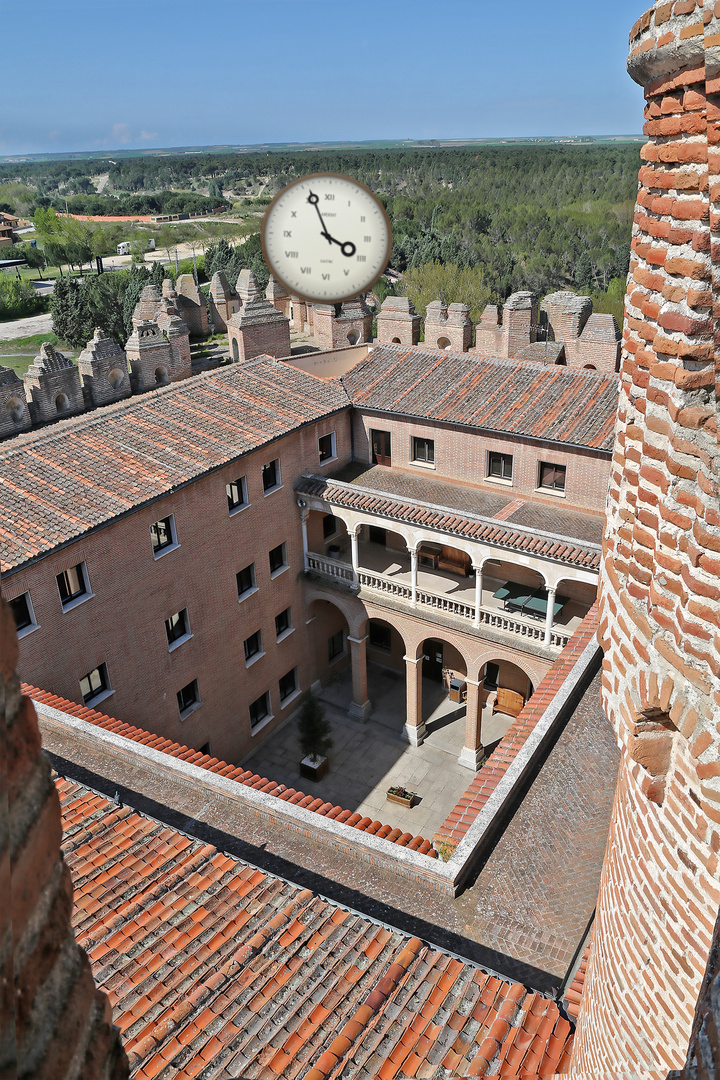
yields 3h56
